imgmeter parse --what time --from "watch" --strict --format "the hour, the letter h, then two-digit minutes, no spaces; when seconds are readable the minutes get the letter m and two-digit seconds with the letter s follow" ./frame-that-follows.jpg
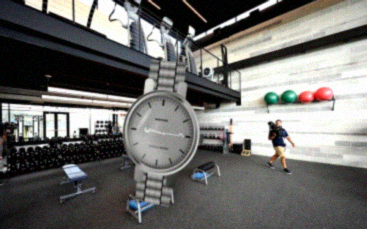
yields 9h15
